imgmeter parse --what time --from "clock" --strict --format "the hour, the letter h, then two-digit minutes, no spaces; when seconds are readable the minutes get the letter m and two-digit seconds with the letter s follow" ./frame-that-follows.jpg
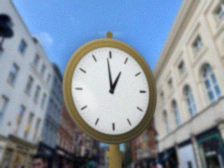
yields 12h59
